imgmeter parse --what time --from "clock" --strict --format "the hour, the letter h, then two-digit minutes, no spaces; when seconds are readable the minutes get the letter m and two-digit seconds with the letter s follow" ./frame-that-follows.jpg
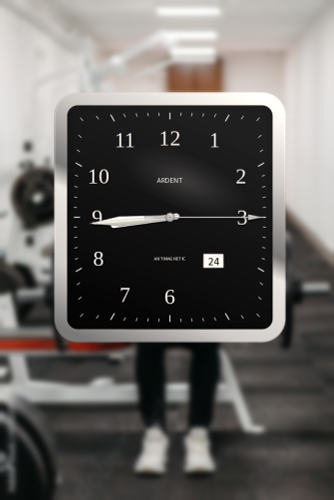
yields 8h44m15s
